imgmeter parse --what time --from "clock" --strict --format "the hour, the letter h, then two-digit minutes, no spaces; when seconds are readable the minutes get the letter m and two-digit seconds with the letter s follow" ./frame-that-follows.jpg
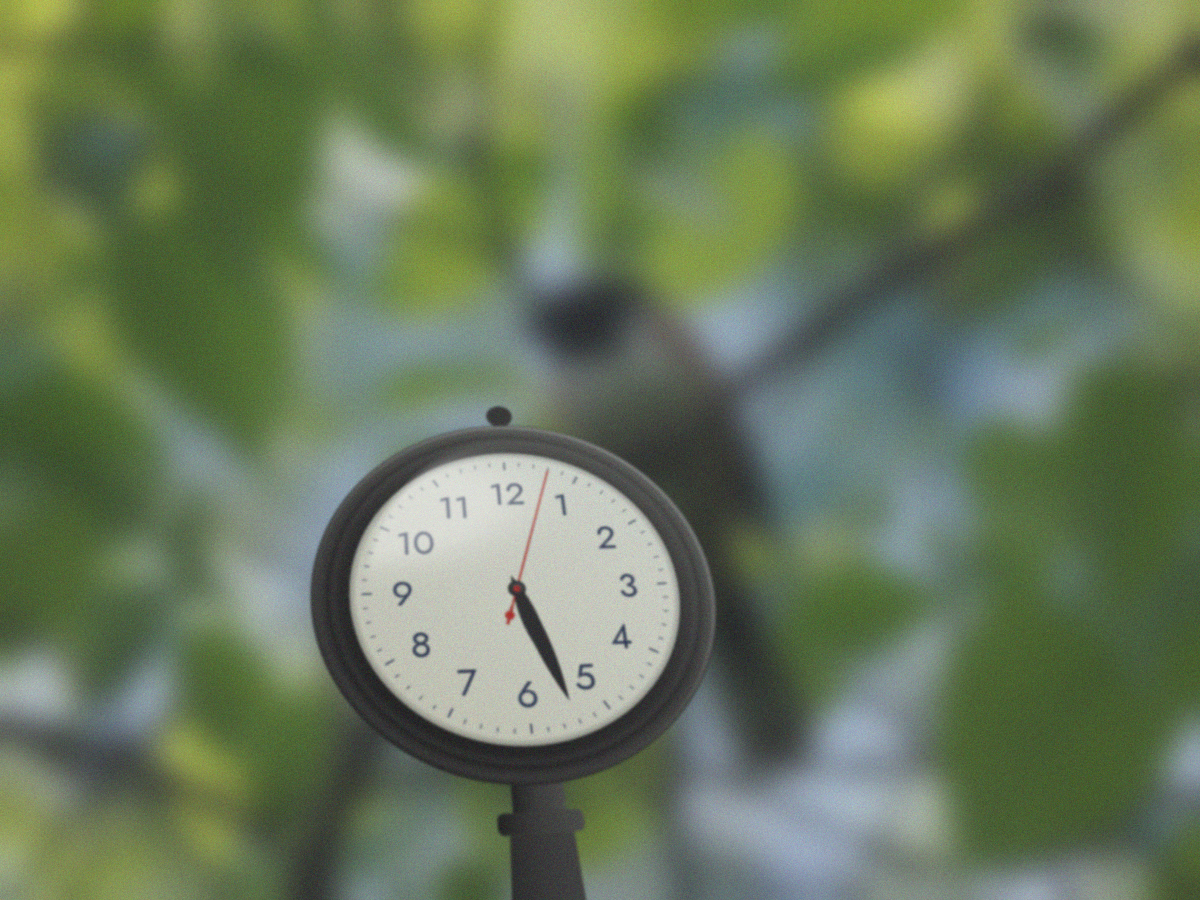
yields 5h27m03s
